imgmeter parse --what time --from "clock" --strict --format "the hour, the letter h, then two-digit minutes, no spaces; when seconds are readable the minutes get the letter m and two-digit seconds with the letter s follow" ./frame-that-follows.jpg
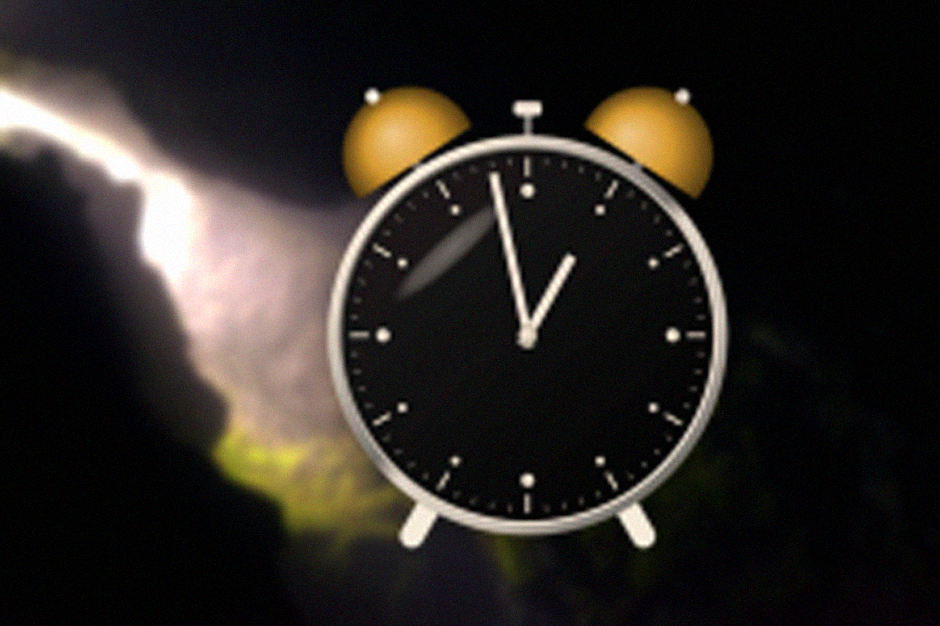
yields 12h58
